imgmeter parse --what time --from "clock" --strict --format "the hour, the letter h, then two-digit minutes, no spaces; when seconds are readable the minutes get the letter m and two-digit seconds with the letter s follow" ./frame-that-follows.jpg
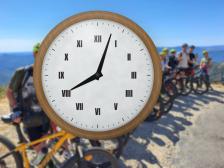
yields 8h03
